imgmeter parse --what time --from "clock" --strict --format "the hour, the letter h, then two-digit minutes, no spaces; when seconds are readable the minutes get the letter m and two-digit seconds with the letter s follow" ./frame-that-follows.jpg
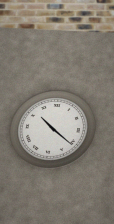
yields 10h21
